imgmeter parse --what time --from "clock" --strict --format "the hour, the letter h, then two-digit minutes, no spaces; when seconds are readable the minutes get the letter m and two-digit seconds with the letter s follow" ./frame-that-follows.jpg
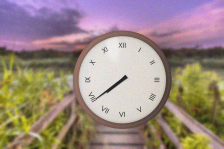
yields 7h39
